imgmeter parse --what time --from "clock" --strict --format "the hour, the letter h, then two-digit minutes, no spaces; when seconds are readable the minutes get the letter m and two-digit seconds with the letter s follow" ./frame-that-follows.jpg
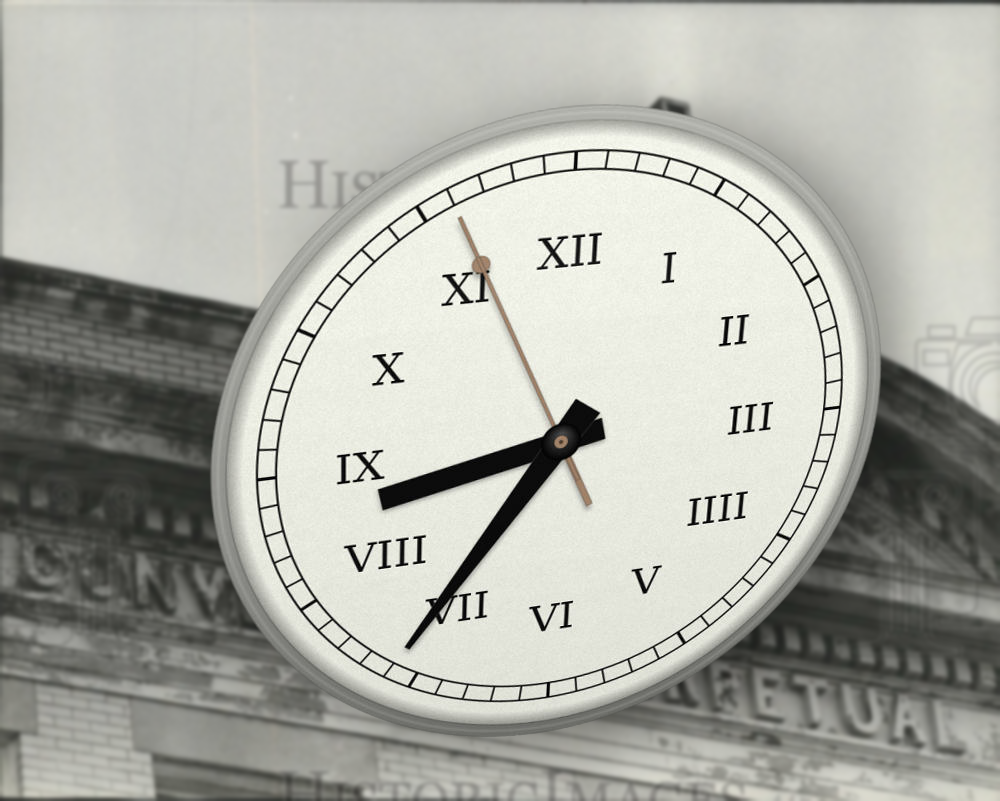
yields 8h35m56s
